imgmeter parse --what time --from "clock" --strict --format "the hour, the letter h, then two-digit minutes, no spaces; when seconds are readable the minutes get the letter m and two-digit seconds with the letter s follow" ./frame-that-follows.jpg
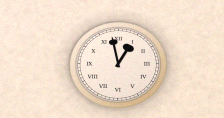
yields 12h58
